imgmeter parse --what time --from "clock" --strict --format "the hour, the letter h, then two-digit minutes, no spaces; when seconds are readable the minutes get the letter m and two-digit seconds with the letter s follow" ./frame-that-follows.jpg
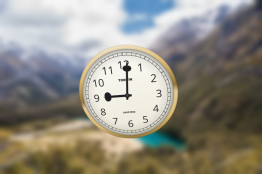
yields 9h01
